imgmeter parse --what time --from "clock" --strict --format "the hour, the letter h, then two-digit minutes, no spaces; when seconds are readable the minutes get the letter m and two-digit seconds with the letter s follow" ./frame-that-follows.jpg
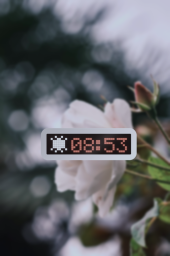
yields 8h53
